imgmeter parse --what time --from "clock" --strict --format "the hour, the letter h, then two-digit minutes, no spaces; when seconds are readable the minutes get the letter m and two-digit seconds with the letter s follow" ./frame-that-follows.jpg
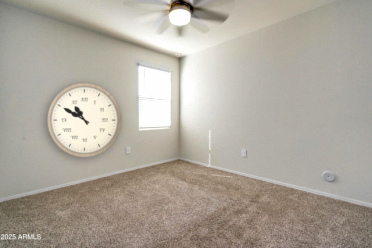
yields 10h50
